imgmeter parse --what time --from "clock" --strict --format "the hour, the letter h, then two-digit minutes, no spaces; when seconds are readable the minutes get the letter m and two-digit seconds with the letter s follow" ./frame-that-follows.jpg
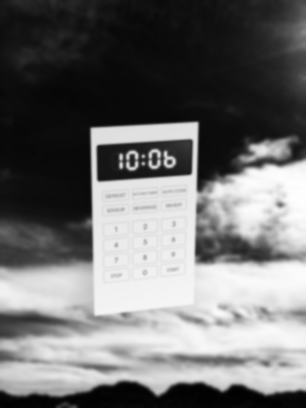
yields 10h06
